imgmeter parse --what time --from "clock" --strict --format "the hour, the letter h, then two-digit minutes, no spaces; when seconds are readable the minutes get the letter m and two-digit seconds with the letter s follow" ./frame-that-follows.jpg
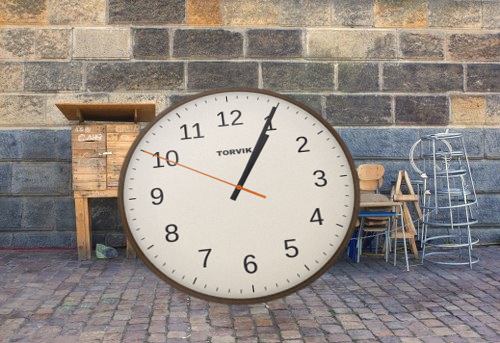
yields 1h04m50s
